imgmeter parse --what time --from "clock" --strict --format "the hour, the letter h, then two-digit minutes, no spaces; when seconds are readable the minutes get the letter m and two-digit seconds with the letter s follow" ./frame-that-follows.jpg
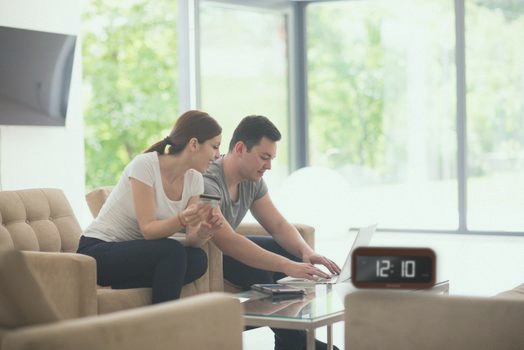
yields 12h10
